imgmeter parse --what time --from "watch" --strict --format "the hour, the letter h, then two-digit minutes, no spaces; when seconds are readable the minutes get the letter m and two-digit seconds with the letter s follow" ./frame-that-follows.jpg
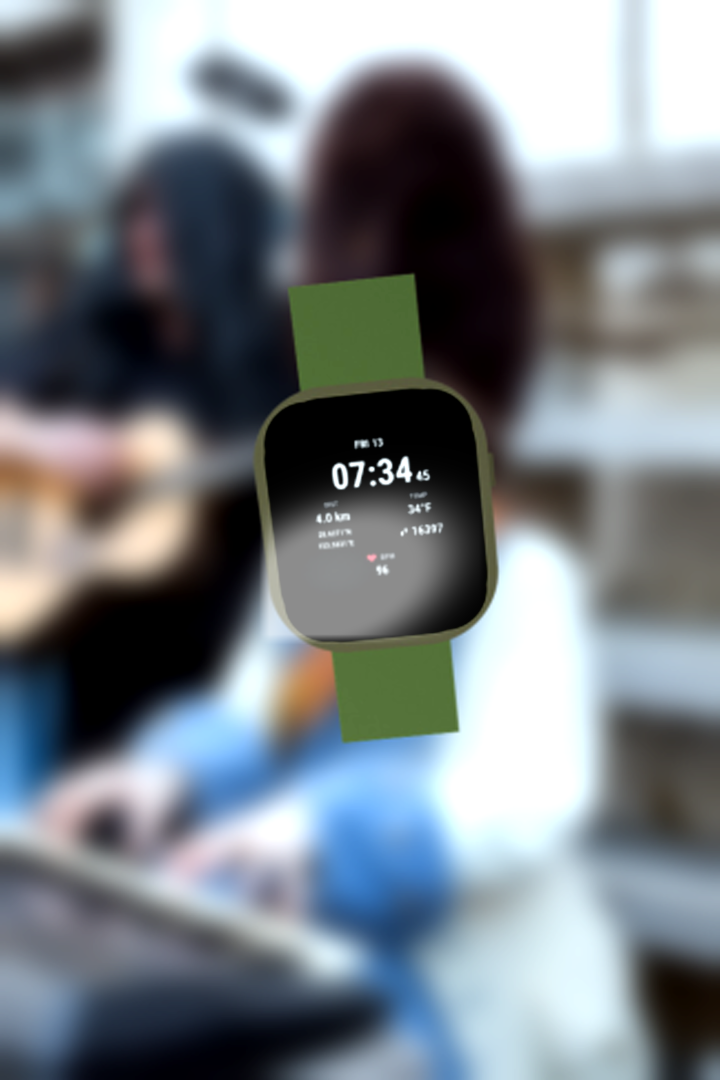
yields 7h34
